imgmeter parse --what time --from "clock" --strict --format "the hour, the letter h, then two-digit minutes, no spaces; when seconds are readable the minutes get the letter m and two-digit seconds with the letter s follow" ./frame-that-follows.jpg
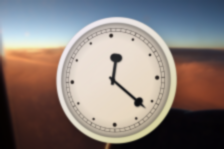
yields 12h22
